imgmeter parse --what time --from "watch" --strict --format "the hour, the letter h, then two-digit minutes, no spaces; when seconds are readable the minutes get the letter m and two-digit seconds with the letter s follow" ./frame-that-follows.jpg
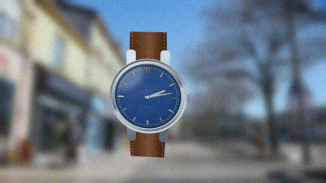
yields 2h13
